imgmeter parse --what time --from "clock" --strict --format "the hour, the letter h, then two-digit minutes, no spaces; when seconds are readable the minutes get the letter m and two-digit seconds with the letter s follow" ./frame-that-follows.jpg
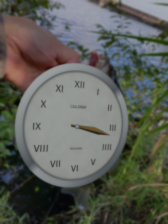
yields 3h17
